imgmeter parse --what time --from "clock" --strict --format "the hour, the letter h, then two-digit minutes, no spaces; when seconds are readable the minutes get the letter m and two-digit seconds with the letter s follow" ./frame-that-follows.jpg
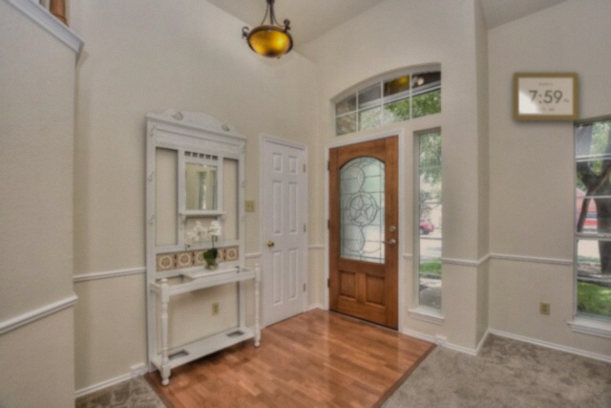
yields 7h59
